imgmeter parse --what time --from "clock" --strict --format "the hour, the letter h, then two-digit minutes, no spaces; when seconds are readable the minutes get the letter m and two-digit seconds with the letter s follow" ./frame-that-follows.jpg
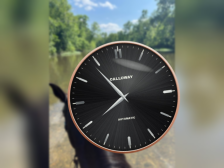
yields 7h54
